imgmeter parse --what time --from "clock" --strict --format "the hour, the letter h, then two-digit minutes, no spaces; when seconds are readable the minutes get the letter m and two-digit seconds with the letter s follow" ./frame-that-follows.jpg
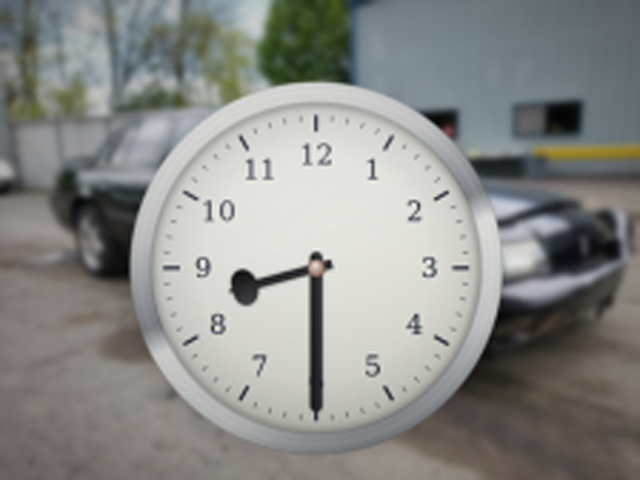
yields 8h30
